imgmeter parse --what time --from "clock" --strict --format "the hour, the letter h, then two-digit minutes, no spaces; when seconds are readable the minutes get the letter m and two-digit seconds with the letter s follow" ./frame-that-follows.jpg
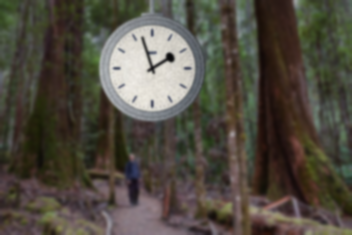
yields 1h57
